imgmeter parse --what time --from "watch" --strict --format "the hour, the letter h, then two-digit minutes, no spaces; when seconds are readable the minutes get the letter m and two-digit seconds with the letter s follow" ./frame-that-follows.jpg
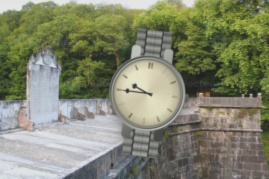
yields 9h45
